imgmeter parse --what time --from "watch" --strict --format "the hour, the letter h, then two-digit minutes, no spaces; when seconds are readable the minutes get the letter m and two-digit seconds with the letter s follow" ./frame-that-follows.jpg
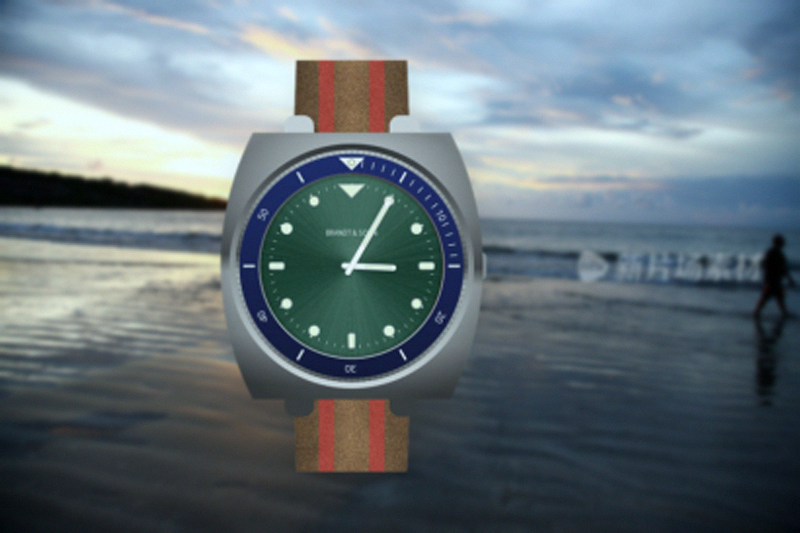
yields 3h05
